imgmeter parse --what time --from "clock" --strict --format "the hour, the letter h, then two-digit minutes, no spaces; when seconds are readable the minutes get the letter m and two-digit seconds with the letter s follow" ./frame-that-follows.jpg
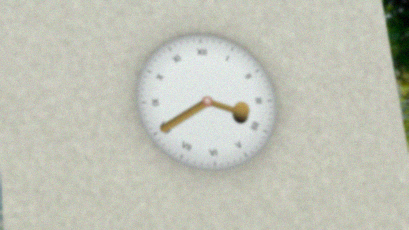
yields 3h40
